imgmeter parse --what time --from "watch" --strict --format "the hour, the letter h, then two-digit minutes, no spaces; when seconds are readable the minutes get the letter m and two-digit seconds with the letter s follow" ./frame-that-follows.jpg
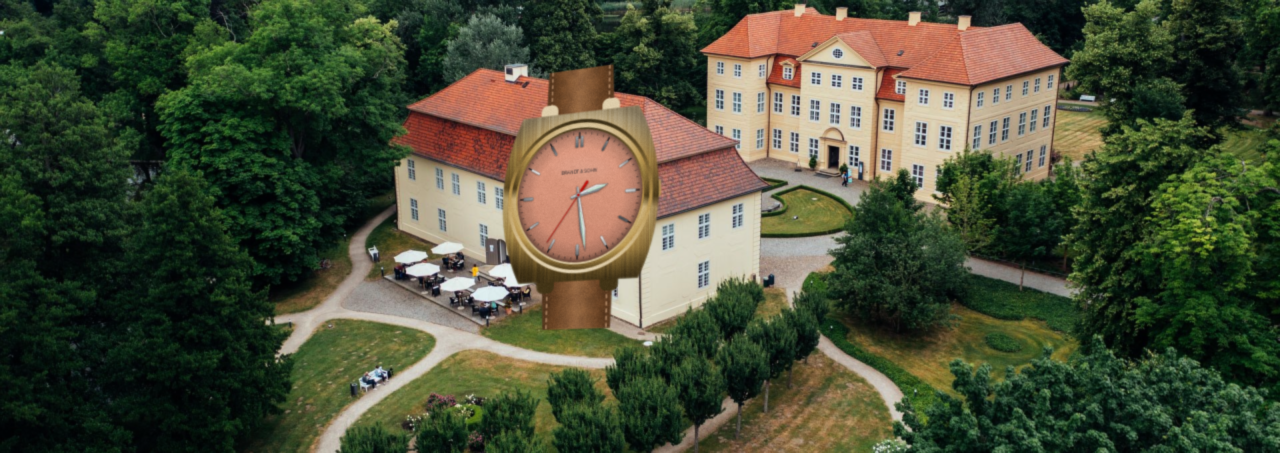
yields 2h28m36s
